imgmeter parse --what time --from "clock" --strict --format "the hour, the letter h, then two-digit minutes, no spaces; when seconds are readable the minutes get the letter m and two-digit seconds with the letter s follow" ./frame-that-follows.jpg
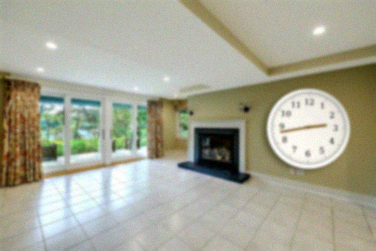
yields 2h43
